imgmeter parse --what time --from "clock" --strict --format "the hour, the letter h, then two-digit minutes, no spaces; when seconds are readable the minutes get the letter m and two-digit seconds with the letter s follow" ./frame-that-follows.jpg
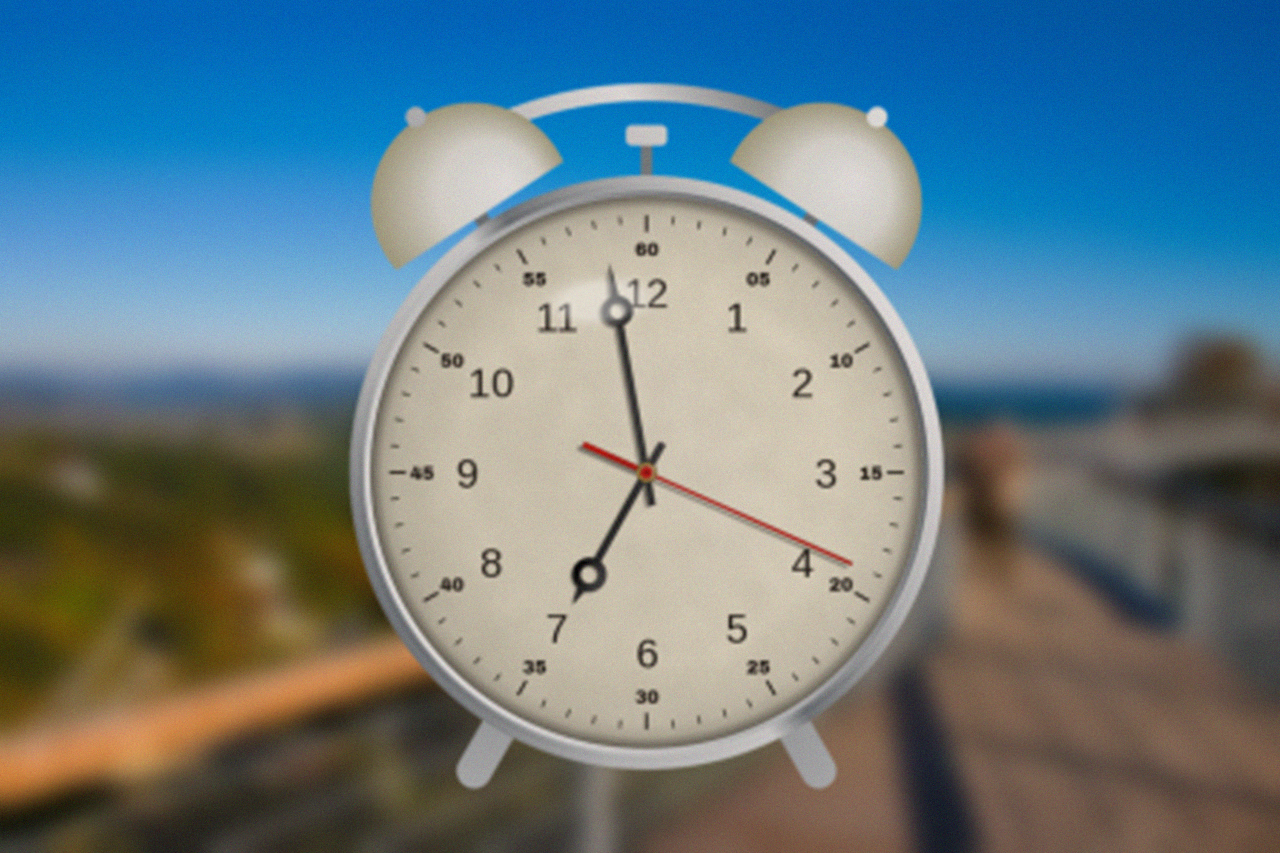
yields 6h58m19s
